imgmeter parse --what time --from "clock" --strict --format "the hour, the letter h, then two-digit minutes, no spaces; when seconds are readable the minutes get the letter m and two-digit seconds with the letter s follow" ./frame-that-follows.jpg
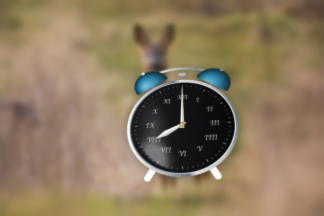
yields 8h00
